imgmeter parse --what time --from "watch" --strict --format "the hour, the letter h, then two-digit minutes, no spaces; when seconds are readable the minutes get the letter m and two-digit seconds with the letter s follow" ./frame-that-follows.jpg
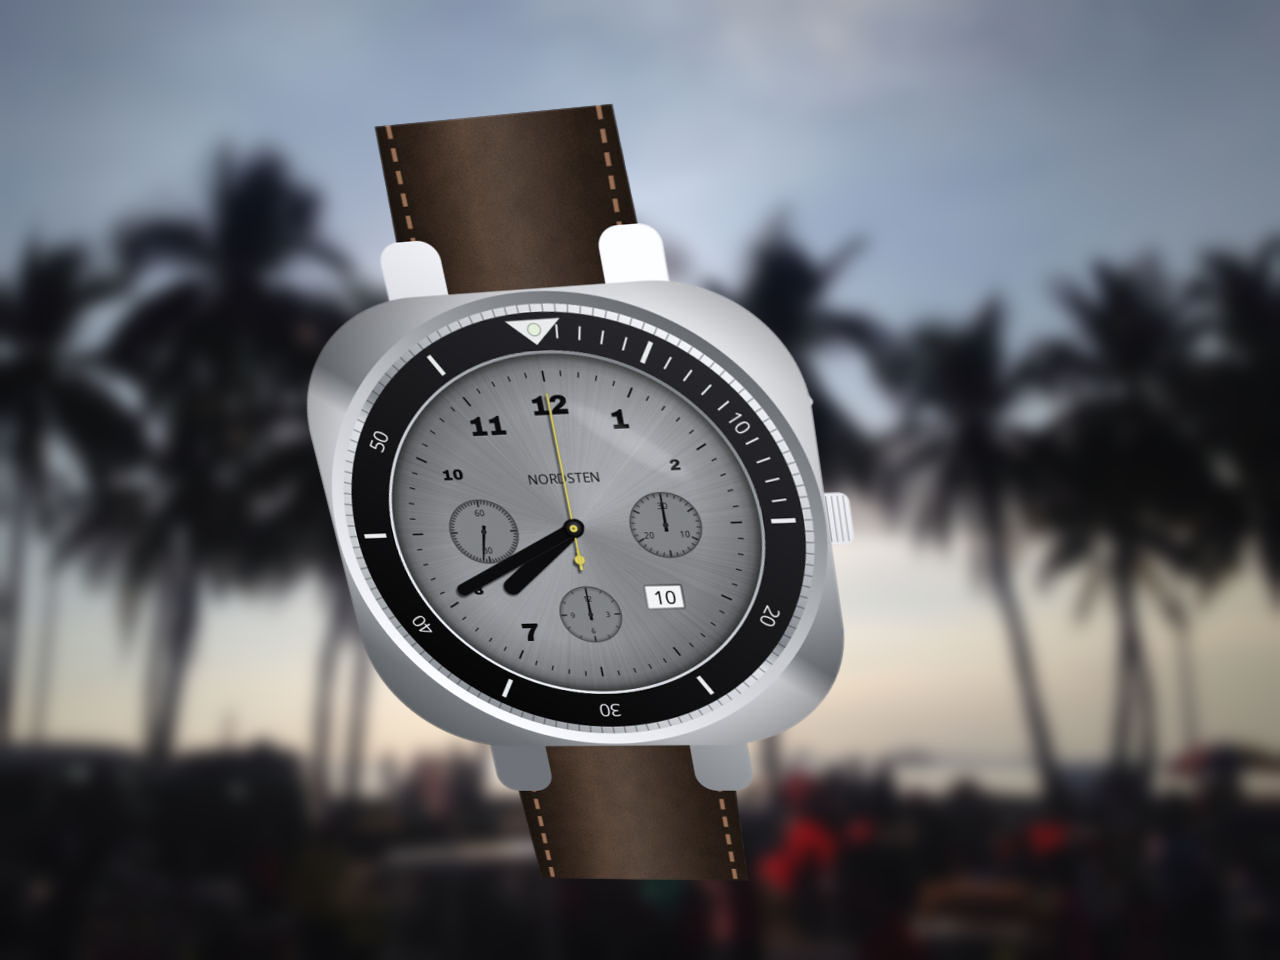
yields 7h40m32s
